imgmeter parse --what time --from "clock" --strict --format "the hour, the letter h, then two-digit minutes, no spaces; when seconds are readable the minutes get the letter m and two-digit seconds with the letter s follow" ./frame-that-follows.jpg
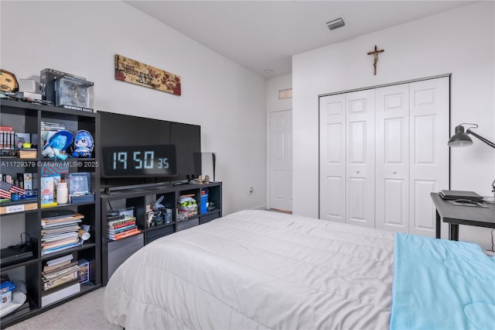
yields 19h50m35s
